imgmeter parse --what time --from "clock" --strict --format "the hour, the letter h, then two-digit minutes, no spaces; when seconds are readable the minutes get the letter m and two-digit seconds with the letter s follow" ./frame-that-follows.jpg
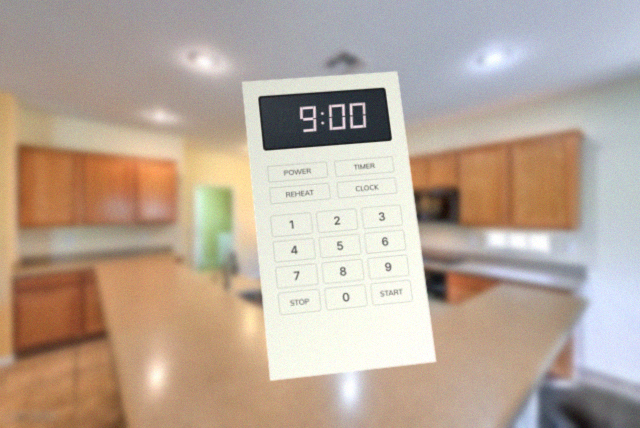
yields 9h00
